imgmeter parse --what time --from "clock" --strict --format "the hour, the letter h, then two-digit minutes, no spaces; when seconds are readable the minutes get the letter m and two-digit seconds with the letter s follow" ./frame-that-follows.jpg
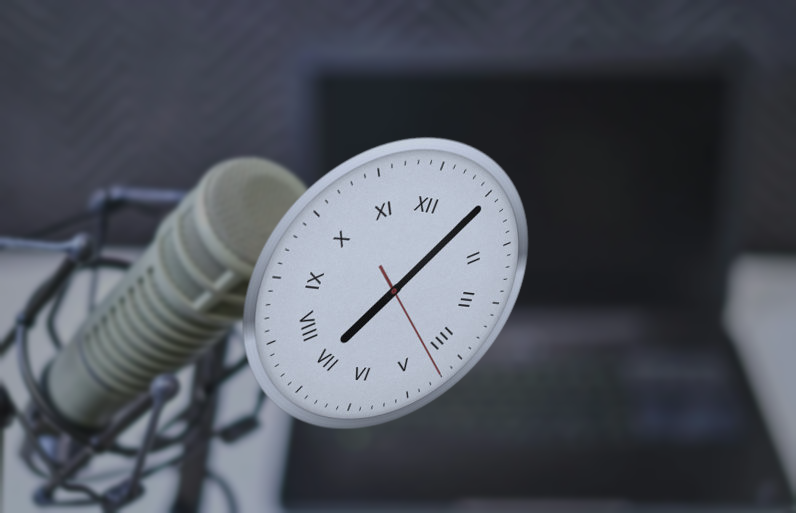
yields 7h05m22s
